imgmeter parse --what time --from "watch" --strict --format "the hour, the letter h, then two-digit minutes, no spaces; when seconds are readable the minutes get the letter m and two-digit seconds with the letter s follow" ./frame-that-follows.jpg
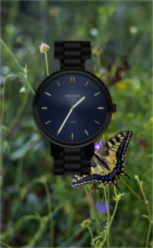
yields 1h35
